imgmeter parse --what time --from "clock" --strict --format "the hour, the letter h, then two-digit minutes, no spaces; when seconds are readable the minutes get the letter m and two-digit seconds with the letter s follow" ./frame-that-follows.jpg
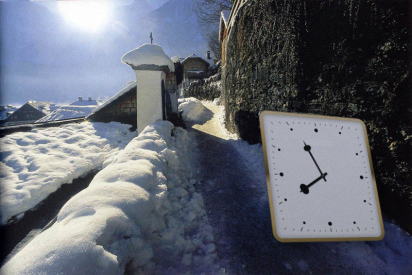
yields 7h56
